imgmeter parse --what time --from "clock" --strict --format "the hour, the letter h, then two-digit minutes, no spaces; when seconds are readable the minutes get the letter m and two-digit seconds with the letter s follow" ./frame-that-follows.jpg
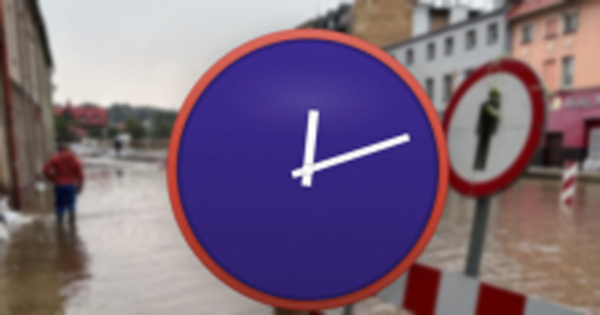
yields 12h12
